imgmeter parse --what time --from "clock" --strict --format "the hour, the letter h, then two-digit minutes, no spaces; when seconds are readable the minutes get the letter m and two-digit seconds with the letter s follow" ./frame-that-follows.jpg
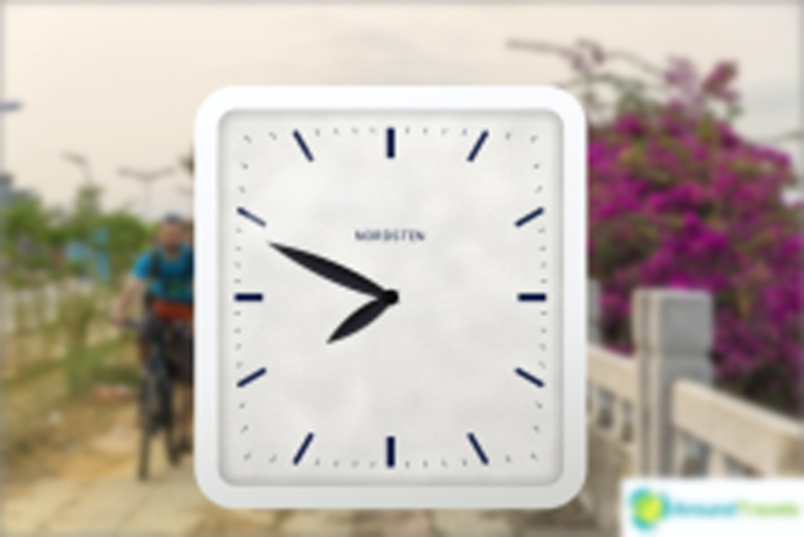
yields 7h49
